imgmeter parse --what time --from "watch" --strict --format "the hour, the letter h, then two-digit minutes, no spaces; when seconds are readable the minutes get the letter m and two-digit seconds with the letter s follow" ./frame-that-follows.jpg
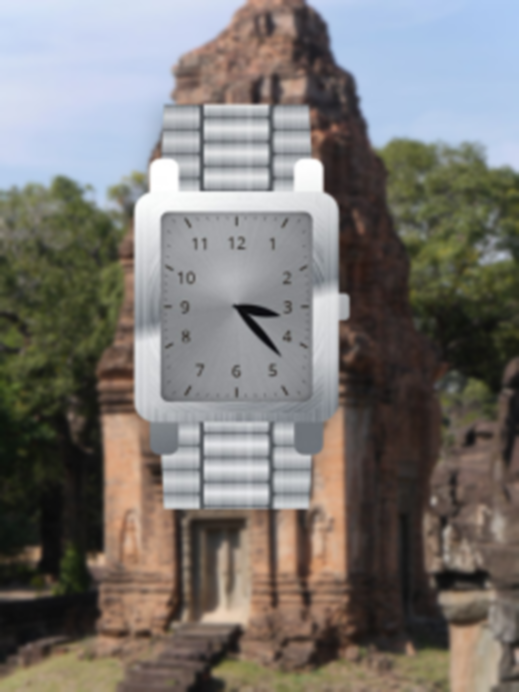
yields 3h23
